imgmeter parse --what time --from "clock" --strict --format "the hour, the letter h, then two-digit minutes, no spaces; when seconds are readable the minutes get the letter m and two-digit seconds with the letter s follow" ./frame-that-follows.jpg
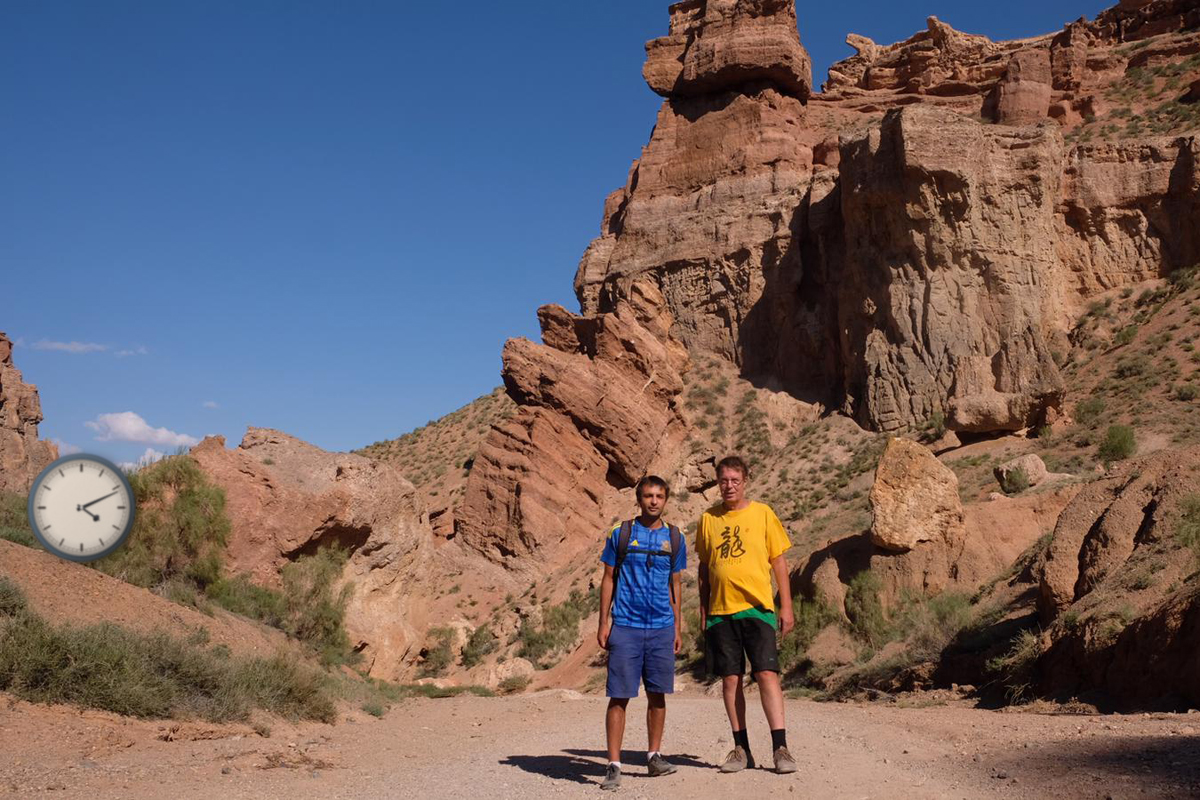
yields 4h11
